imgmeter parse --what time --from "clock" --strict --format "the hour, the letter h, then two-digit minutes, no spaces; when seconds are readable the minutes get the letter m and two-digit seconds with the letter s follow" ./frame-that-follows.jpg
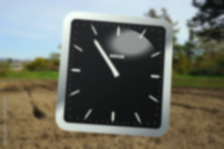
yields 10h54
